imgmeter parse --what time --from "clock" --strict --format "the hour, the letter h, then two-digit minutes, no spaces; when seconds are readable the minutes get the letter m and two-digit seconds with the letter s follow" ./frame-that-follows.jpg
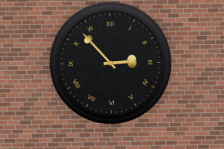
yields 2h53
